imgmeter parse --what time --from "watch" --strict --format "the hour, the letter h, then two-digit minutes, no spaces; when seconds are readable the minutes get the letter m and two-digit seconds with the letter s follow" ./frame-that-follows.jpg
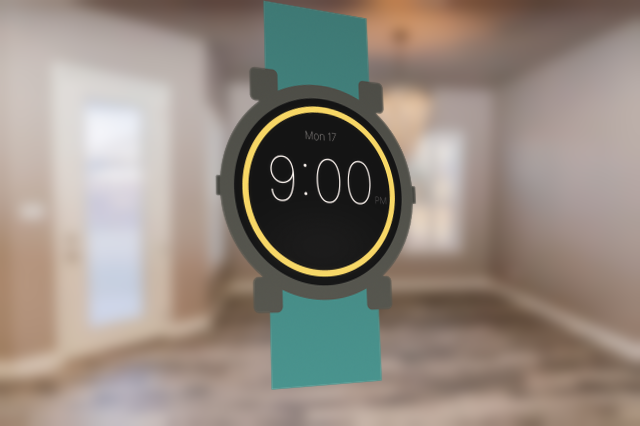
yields 9h00
